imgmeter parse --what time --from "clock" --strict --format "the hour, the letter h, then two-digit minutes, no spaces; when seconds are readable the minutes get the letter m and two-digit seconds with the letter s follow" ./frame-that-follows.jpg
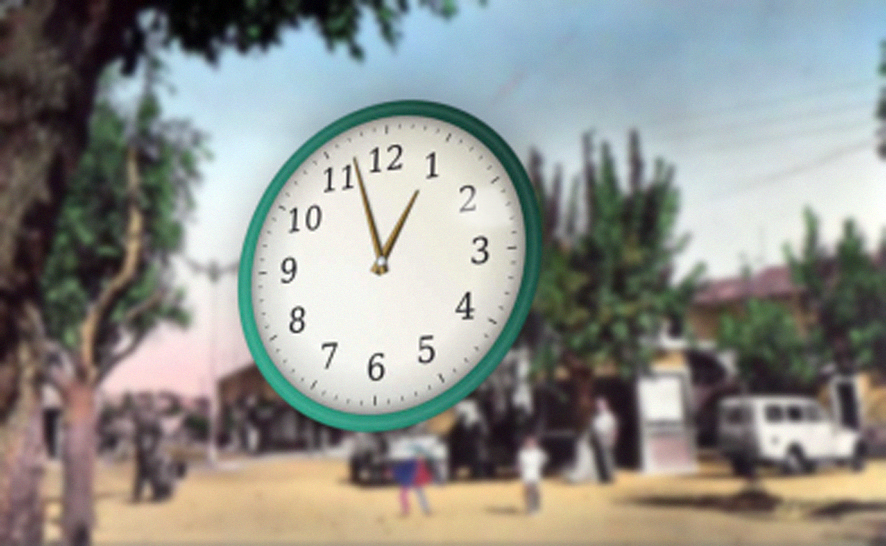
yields 12h57
